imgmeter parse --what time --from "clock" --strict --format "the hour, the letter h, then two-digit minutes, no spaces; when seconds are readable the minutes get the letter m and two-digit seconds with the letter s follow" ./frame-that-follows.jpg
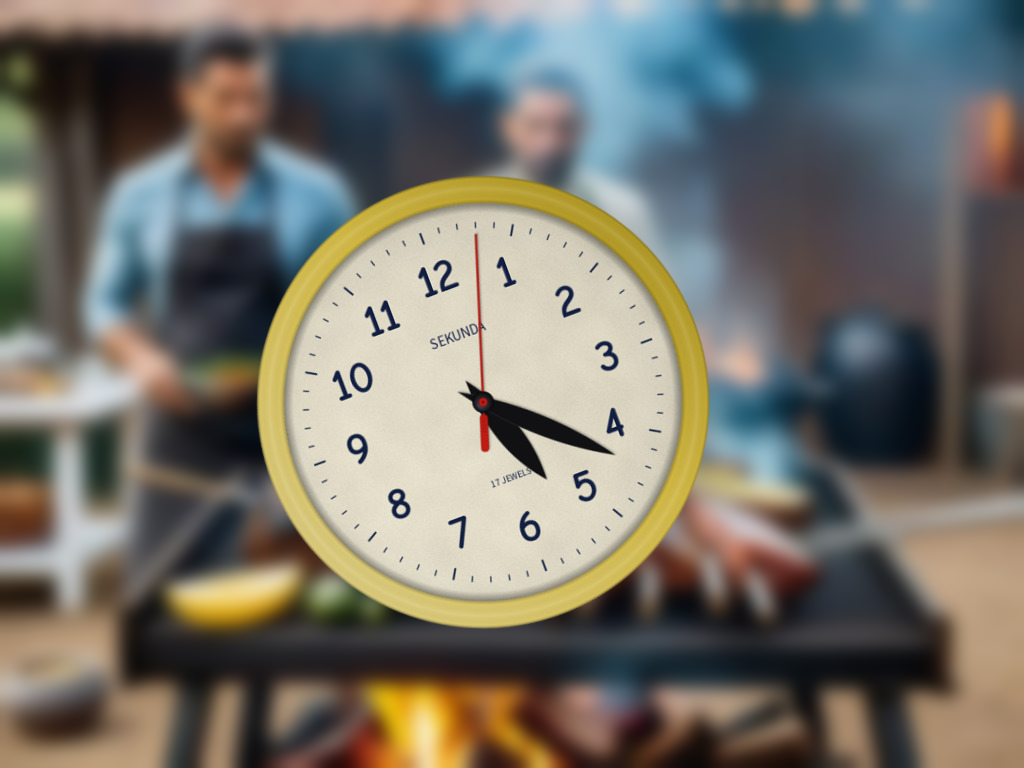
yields 5h22m03s
